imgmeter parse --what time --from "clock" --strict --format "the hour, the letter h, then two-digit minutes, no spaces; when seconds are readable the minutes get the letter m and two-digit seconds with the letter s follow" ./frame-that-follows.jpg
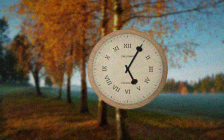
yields 5h05
